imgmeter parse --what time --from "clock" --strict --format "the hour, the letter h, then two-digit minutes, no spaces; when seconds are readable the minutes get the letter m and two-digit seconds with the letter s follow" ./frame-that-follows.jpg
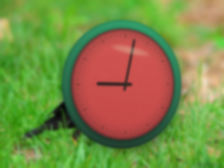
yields 9h02
